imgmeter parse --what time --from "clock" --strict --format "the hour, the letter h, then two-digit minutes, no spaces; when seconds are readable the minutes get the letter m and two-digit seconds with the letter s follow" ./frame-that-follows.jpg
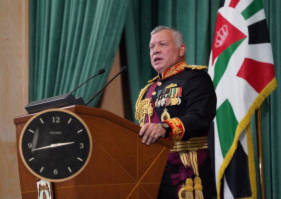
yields 2h43
